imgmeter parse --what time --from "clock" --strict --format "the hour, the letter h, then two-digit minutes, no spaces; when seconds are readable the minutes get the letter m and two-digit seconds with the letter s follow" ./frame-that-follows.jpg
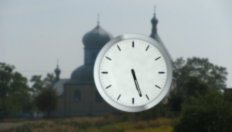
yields 5h27
